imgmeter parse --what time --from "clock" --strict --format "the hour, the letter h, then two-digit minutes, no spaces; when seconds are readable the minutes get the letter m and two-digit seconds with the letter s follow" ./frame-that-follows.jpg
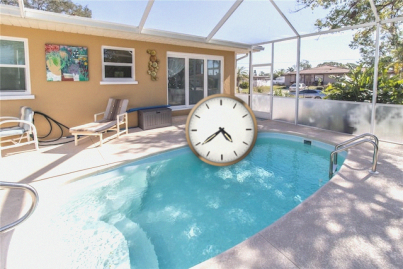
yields 4h39
